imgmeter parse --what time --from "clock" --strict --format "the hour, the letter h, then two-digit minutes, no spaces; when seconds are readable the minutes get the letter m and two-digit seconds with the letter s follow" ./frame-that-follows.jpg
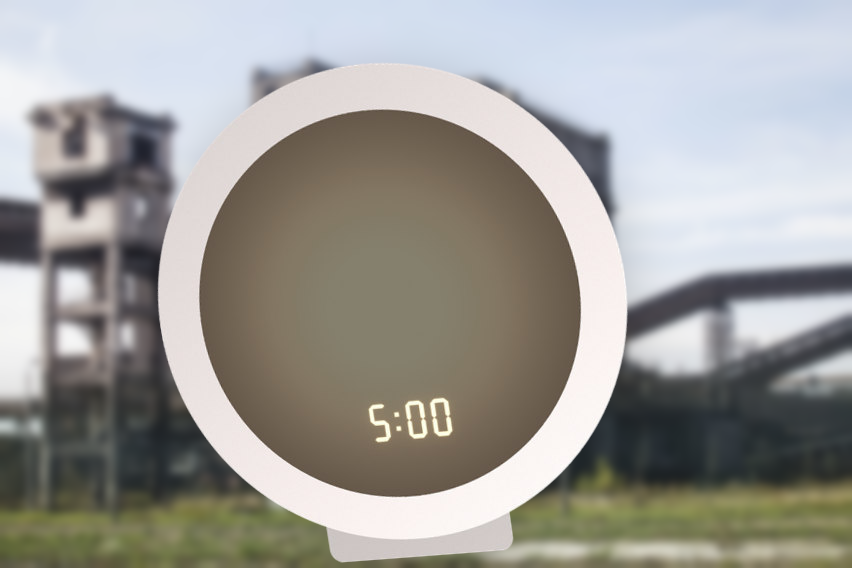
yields 5h00
